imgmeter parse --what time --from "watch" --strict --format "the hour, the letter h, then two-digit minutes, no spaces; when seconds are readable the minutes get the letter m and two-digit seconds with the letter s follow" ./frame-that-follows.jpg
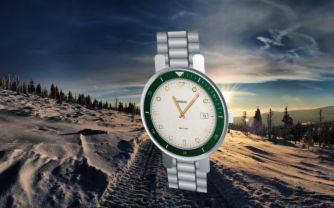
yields 11h07
